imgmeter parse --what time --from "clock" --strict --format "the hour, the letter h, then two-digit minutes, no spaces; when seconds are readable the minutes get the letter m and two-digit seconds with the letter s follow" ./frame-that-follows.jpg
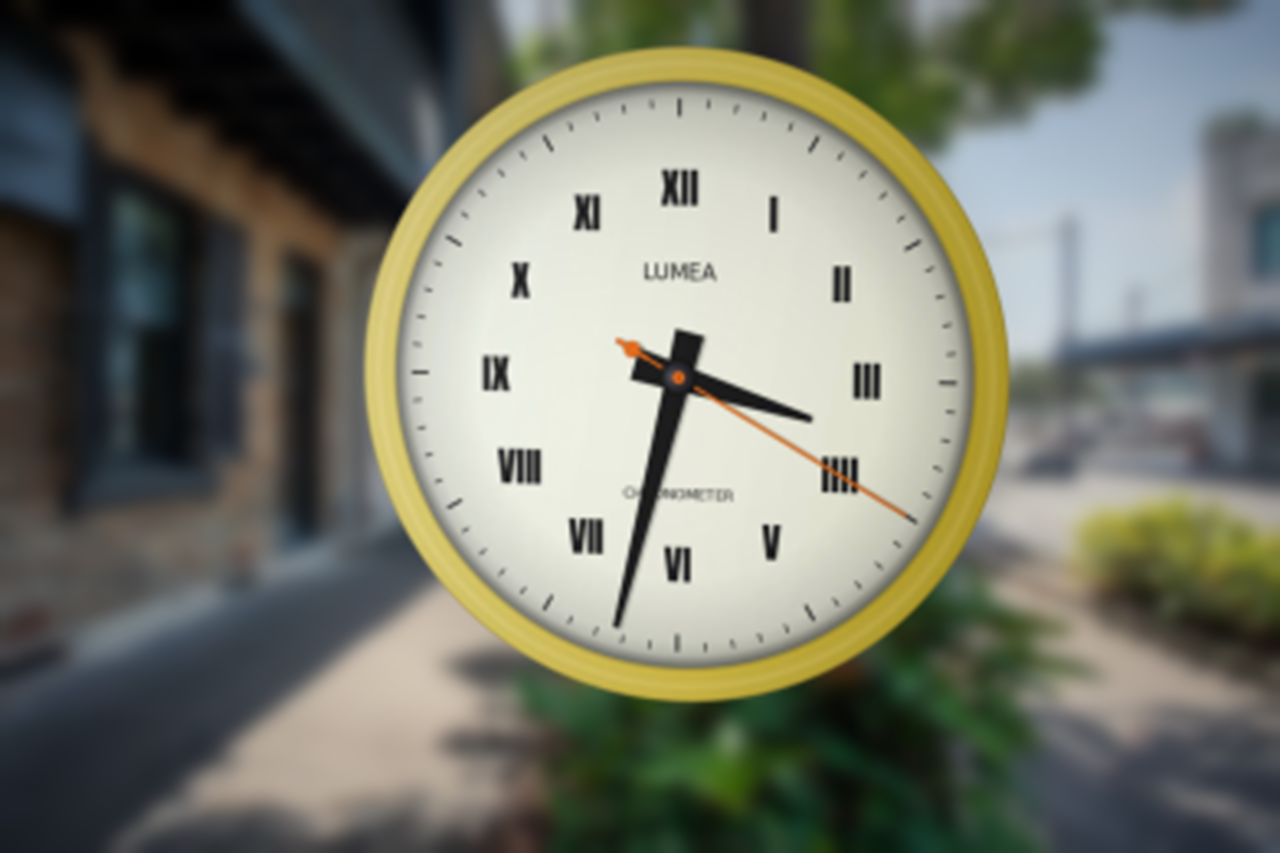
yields 3h32m20s
